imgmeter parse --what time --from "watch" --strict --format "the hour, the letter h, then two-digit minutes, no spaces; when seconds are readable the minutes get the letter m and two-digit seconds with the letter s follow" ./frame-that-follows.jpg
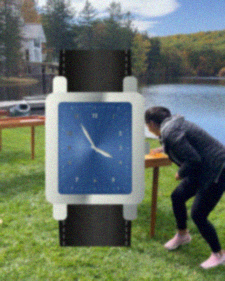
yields 3h55
